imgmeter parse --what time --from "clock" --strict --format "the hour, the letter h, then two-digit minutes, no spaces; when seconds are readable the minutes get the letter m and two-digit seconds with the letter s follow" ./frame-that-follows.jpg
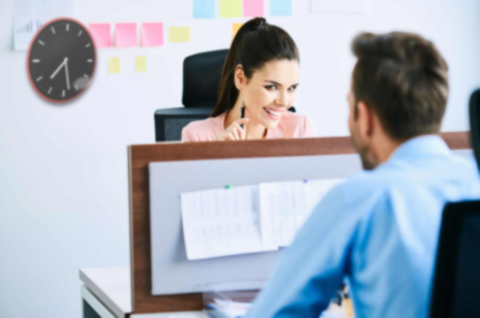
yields 7h28
